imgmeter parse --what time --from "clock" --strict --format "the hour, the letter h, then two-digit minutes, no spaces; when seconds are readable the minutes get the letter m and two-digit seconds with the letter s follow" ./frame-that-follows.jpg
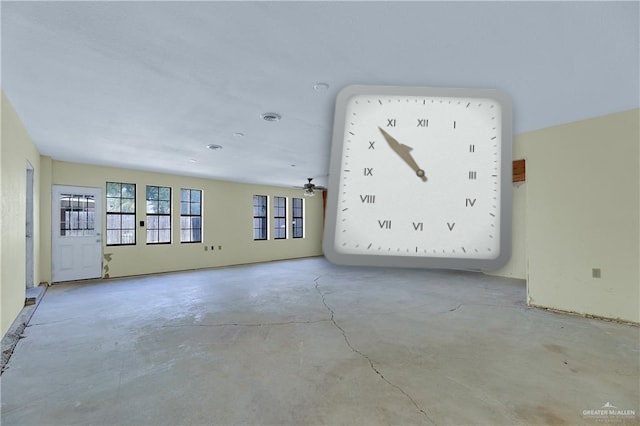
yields 10h53
